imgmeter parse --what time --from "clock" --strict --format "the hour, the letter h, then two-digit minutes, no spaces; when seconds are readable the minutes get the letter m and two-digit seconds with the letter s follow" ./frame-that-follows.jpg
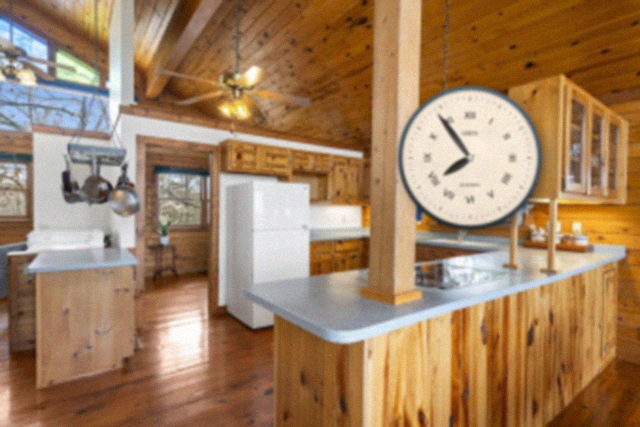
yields 7h54
